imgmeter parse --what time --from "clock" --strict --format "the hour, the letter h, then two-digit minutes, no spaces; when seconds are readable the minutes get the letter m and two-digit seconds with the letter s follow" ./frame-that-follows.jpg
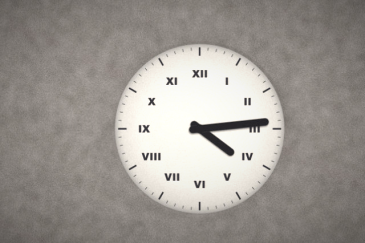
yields 4h14
